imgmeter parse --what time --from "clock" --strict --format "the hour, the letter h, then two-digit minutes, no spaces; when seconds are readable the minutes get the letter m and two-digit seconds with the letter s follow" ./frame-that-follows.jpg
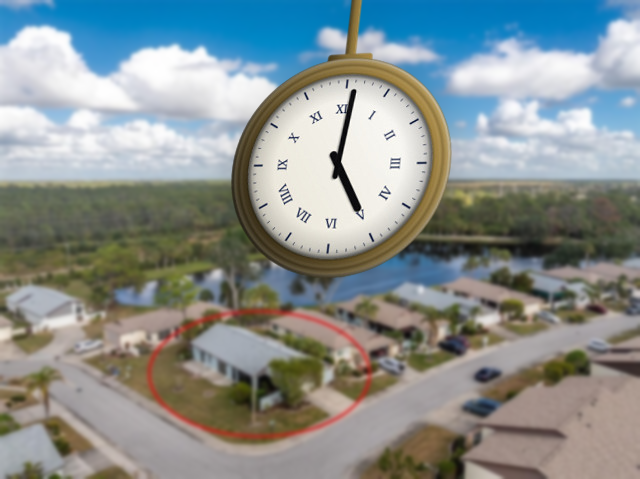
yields 5h01
